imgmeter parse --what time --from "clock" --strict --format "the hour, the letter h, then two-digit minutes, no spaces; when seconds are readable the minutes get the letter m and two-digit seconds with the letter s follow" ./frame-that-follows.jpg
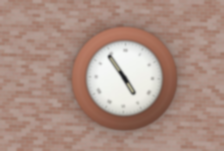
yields 4h54
